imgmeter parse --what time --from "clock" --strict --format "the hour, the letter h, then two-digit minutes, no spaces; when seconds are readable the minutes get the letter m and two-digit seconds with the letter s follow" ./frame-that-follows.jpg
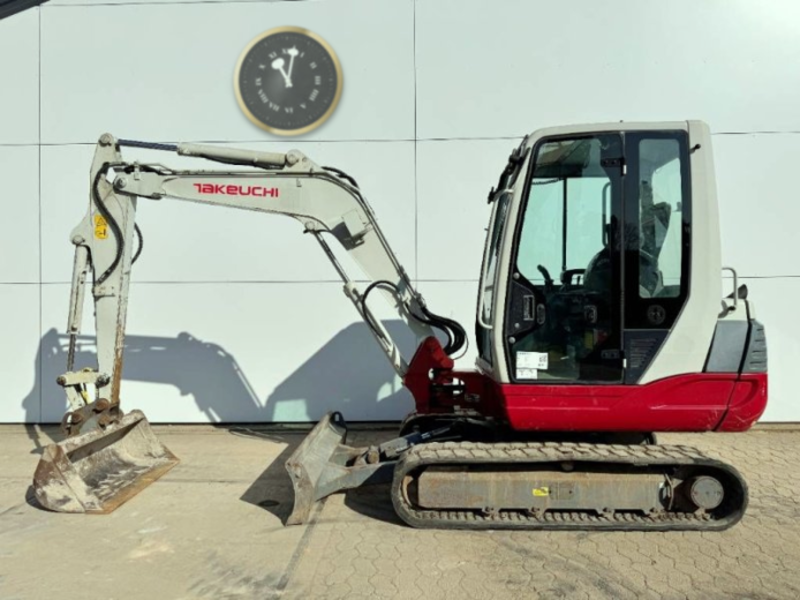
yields 11h02
